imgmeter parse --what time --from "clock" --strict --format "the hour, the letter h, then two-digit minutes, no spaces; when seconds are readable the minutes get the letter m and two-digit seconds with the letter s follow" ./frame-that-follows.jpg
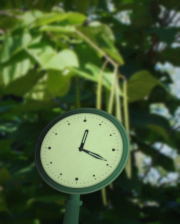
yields 12h19
